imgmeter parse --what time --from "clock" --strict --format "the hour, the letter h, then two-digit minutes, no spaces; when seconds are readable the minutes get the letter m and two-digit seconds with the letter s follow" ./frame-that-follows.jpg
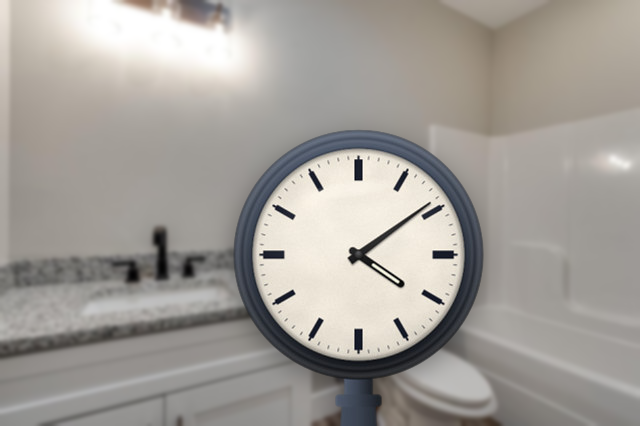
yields 4h09
